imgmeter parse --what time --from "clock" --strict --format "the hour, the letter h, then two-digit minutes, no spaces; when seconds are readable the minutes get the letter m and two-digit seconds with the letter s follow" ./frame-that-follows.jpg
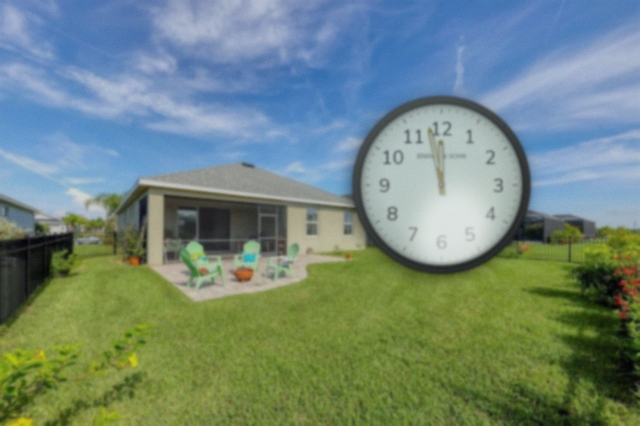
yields 11h58
